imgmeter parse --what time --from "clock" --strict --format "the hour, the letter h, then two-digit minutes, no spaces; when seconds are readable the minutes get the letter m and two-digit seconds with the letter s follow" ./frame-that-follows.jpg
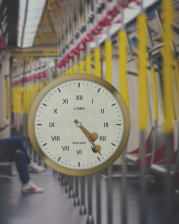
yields 4h24
